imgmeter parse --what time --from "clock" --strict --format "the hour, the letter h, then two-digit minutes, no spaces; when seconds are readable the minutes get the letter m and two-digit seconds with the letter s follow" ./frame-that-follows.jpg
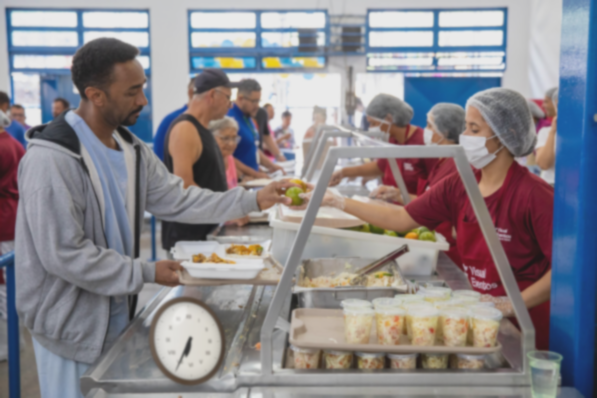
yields 6h35
